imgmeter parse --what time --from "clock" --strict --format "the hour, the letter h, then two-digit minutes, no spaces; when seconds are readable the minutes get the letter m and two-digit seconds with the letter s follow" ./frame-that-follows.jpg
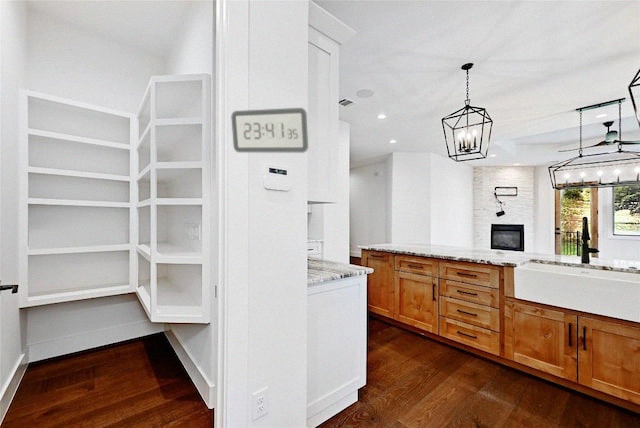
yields 23h41
